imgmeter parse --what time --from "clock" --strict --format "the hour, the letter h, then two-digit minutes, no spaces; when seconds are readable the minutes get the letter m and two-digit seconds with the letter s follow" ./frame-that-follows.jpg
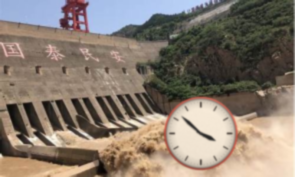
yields 3h52
